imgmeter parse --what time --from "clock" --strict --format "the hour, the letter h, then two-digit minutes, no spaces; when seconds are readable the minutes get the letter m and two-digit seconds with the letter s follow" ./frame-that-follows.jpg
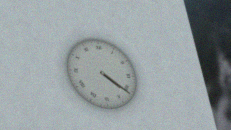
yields 4h21
